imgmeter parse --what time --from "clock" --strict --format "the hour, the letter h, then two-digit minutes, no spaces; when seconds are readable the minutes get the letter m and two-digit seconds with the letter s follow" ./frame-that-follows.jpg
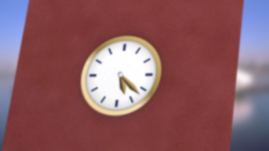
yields 5h22
